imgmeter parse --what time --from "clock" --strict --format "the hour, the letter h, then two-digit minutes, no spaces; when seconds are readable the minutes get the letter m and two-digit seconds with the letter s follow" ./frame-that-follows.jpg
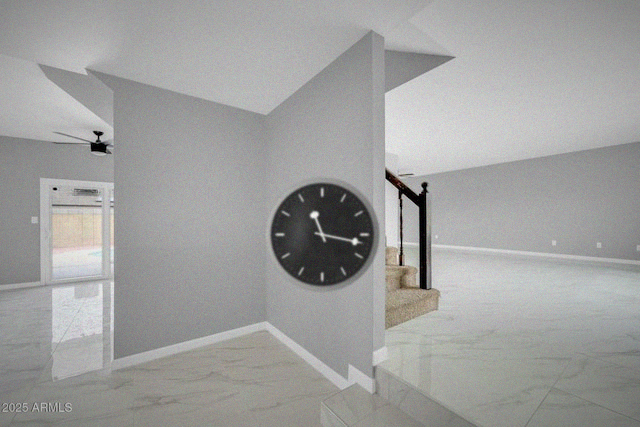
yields 11h17
